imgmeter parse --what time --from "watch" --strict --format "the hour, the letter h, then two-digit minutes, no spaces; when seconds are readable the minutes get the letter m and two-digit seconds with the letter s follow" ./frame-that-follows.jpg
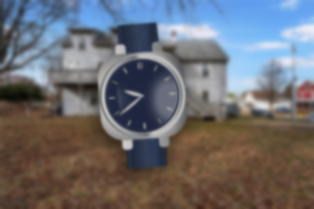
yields 9h39
